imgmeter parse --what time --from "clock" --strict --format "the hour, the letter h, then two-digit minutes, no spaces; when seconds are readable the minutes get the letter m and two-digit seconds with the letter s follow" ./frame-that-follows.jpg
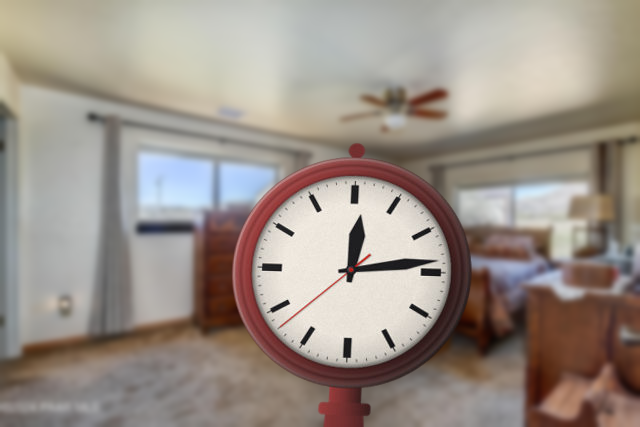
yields 12h13m38s
